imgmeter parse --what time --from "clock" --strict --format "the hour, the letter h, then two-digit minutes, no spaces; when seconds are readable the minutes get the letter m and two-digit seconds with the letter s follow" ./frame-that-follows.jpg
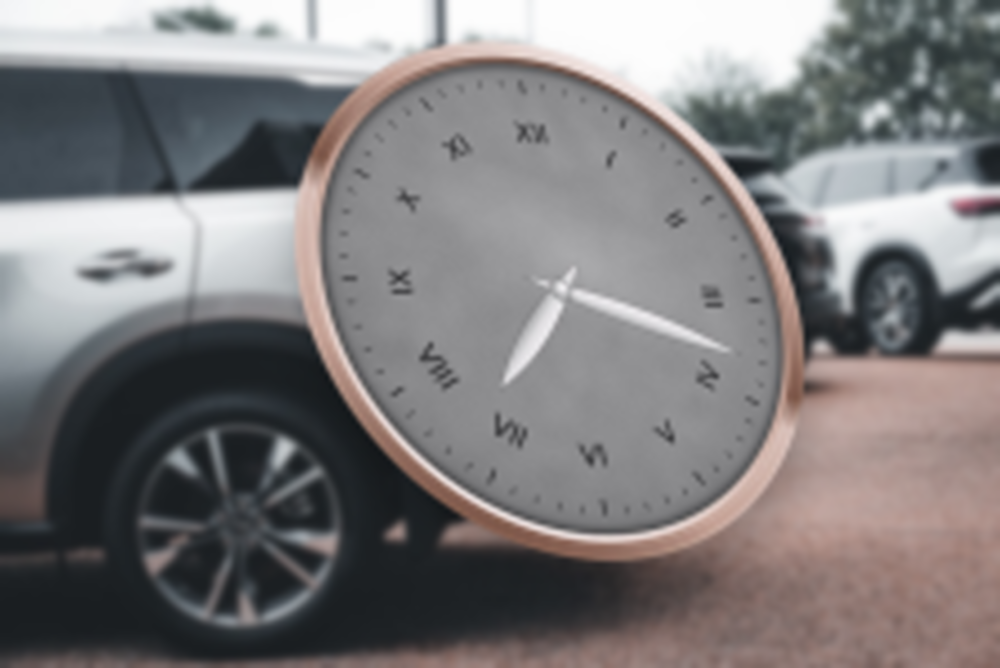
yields 7h18
